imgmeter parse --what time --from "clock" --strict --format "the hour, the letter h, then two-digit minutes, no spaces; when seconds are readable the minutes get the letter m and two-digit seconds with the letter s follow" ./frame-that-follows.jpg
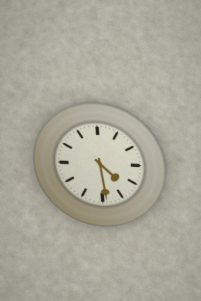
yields 4h29
